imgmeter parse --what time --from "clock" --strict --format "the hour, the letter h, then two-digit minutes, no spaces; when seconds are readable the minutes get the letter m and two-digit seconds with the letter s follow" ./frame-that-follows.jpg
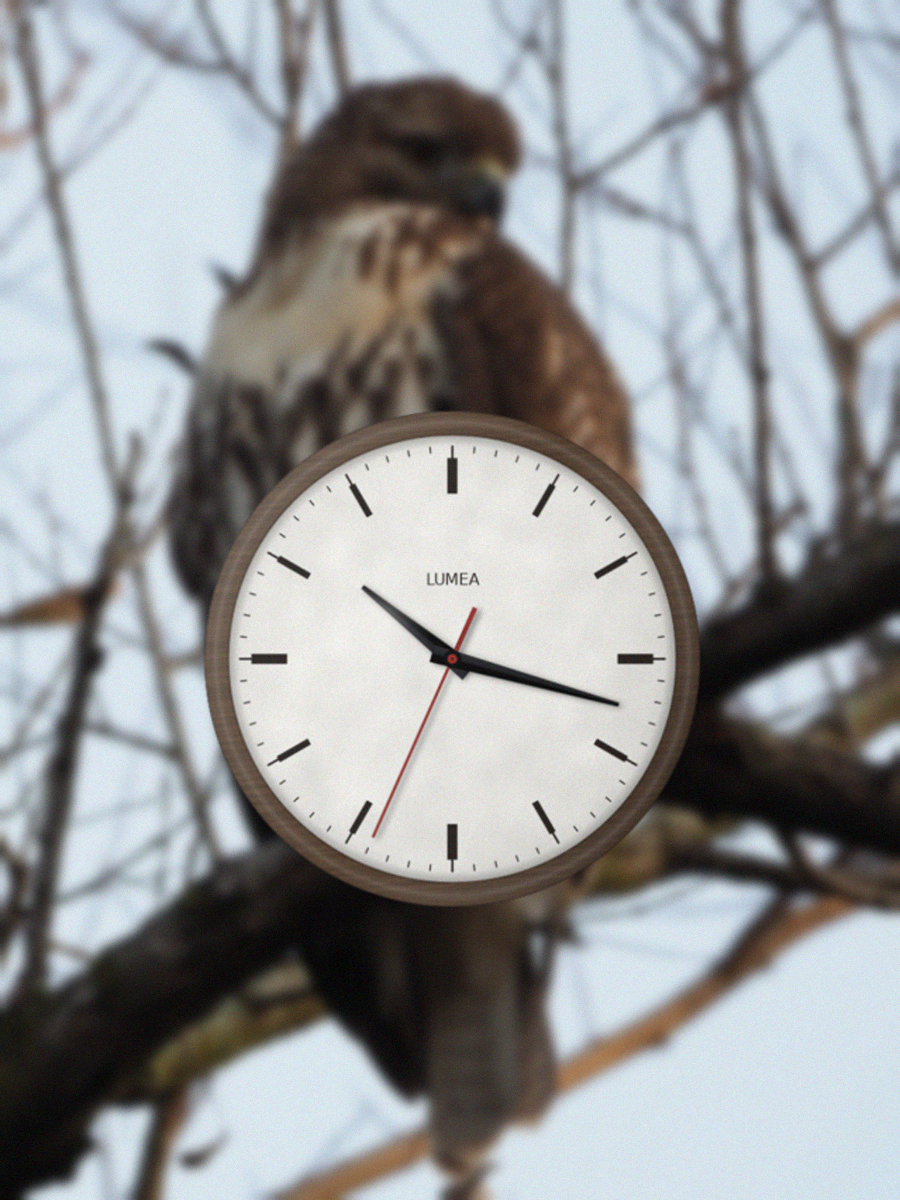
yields 10h17m34s
